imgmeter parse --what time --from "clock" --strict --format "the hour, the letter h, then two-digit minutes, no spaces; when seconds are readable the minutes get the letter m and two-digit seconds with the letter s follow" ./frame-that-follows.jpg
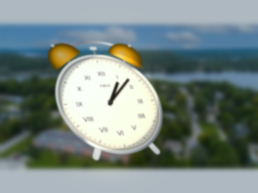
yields 1h08
